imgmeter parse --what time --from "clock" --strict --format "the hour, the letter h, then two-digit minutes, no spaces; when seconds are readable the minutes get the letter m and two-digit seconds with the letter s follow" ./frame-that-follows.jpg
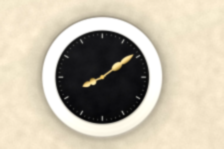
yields 8h09
